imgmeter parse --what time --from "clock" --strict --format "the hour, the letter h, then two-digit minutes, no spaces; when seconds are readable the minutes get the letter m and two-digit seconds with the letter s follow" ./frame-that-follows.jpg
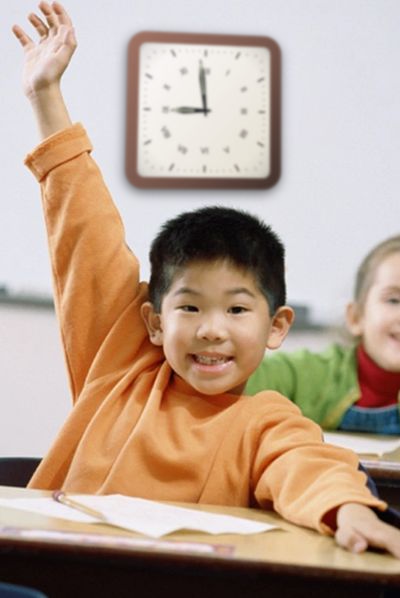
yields 8h59
